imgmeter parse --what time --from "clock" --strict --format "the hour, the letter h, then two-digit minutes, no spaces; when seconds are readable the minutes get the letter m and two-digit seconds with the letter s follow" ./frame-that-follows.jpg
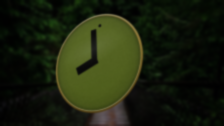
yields 7h58
